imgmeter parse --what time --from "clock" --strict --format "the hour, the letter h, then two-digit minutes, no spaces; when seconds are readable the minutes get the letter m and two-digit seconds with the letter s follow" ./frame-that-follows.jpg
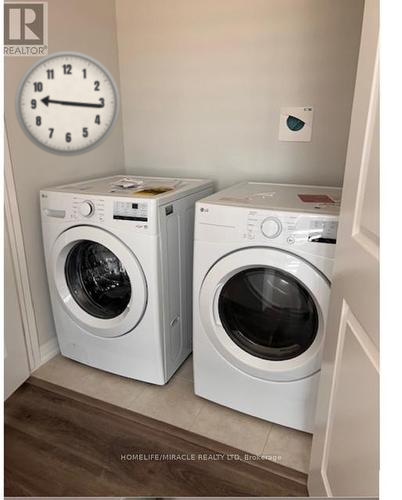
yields 9h16
